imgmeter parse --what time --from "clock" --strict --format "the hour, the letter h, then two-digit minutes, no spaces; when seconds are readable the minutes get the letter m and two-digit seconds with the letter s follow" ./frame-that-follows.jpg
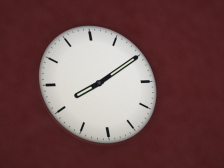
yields 8h10
